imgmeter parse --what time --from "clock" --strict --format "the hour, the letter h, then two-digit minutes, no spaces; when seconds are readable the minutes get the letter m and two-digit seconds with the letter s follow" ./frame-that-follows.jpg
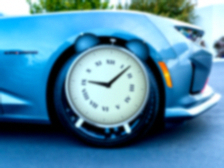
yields 9h07
